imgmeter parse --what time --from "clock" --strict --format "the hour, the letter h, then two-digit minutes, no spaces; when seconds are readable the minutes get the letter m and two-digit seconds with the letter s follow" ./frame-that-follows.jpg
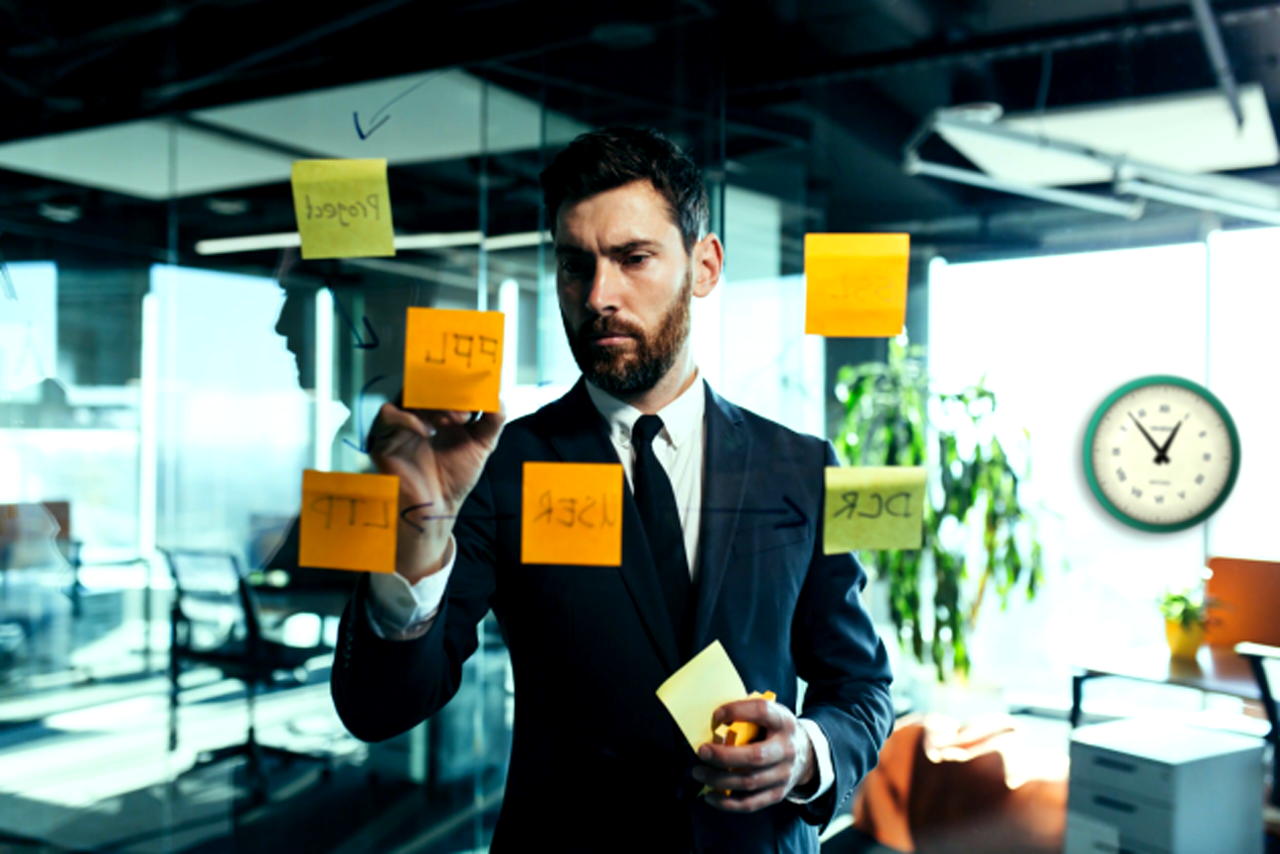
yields 12h53
